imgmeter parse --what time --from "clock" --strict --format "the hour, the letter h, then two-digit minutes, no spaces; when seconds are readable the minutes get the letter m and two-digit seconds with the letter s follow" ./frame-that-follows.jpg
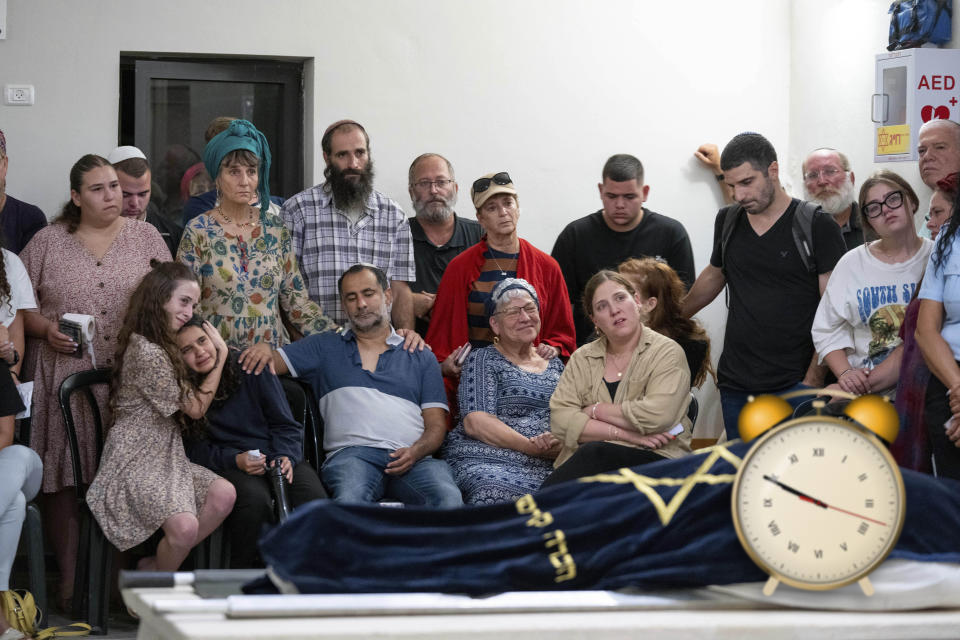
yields 9h49m18s
